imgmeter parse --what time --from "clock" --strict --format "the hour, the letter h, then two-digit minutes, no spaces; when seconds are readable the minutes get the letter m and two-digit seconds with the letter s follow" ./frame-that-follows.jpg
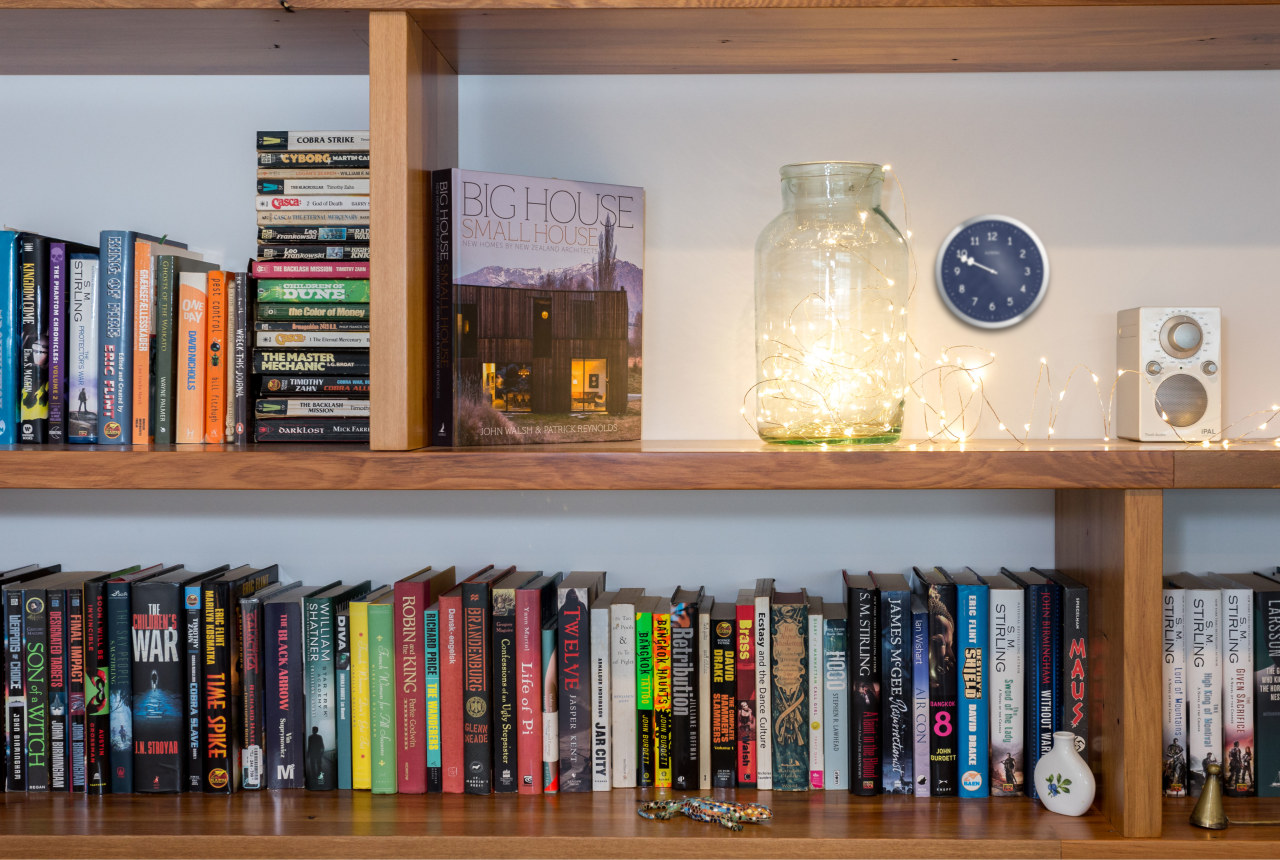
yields 9h49
